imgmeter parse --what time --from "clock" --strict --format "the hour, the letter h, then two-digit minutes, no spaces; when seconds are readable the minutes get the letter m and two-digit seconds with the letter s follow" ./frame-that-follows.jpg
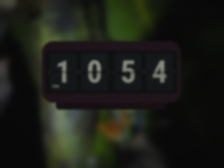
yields 10h54
